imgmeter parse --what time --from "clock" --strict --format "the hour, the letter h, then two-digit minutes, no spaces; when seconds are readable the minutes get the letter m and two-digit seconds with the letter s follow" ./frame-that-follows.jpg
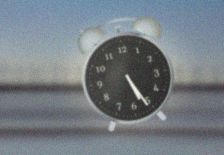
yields 5h26
